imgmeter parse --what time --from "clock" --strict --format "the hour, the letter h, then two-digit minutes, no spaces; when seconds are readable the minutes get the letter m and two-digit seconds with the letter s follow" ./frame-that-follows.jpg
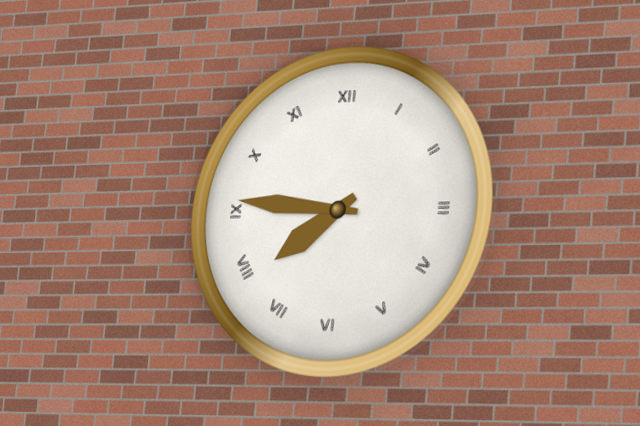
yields 7h46
